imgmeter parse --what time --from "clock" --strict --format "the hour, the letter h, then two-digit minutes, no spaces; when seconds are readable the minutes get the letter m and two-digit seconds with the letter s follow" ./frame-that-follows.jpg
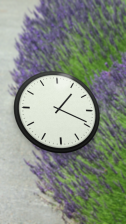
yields 1h19
